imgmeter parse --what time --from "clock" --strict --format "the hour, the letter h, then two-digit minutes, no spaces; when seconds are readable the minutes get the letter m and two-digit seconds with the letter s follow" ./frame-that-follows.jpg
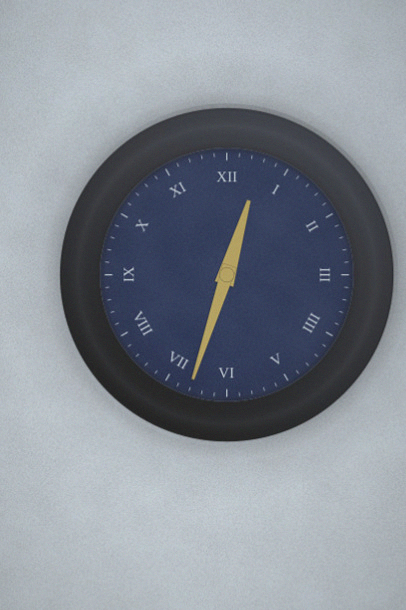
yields 12h33
